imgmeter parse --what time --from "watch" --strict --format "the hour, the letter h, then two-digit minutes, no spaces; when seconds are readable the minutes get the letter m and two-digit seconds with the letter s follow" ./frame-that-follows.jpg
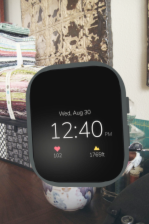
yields 12h40
